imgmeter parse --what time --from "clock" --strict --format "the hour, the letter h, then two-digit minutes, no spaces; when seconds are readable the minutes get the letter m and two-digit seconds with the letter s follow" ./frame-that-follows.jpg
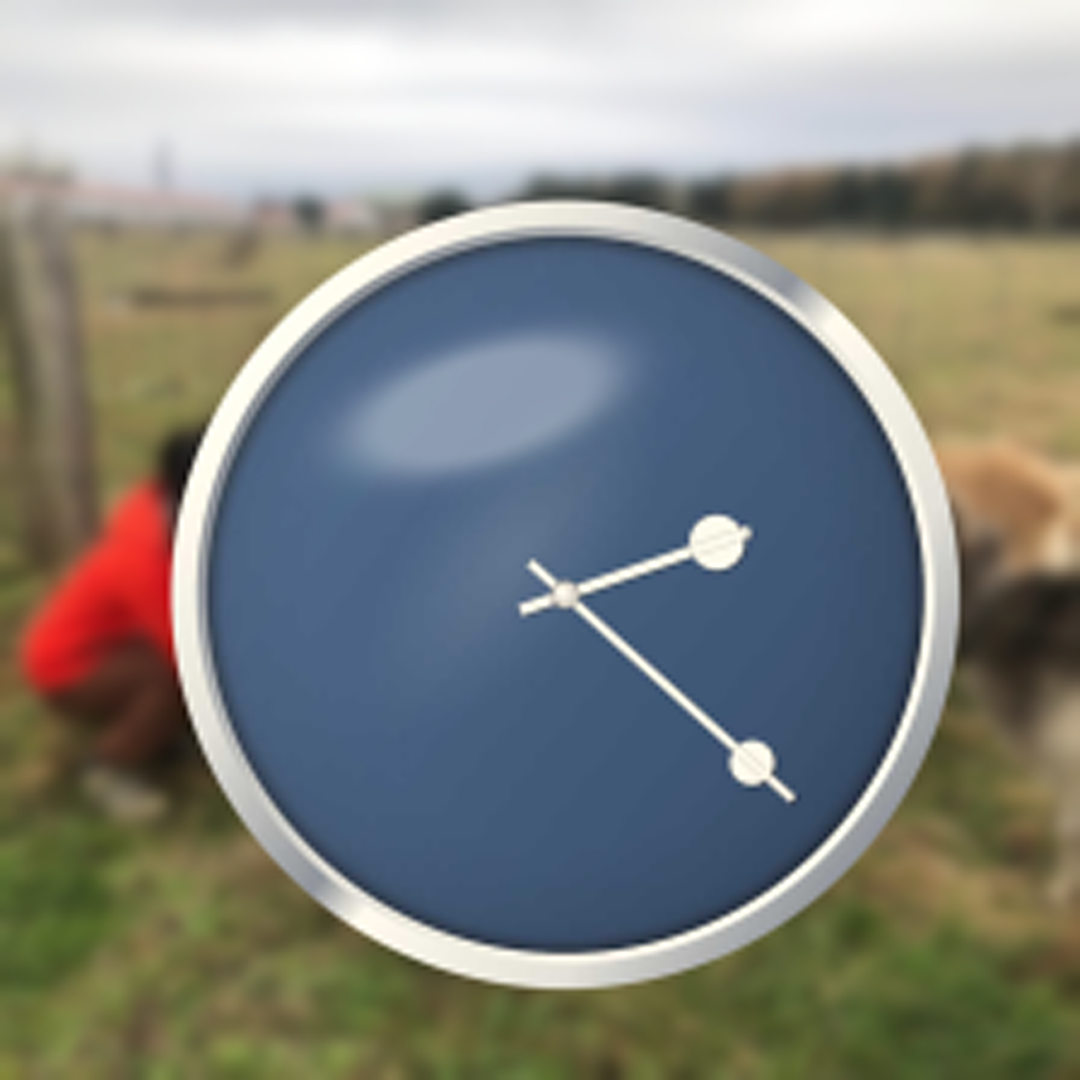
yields 2h22
